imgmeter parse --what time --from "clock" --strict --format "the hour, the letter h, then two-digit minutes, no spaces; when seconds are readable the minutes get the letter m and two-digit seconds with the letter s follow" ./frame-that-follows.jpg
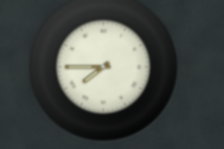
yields 7h45
